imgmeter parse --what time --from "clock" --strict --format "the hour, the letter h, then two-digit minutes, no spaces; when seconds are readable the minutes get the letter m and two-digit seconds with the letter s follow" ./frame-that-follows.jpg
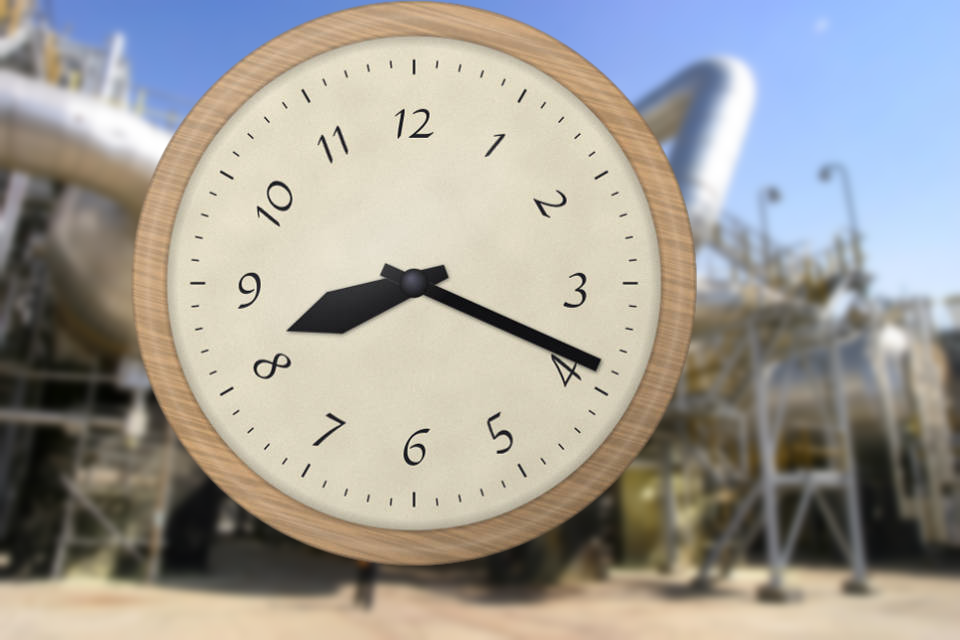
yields 8h19
